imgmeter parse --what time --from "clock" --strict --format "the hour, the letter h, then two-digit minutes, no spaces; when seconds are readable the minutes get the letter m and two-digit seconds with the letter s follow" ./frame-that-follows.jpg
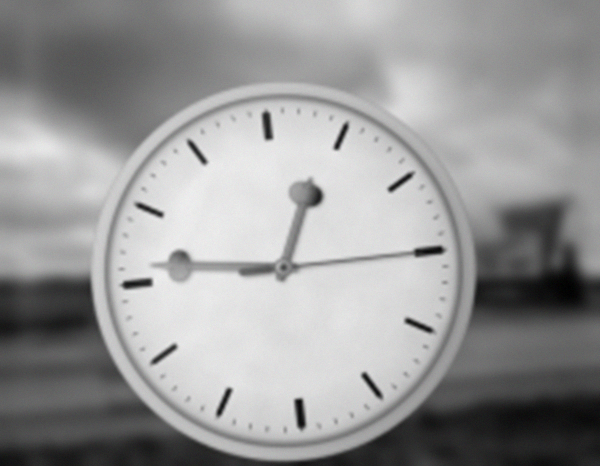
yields 12h46m15s
